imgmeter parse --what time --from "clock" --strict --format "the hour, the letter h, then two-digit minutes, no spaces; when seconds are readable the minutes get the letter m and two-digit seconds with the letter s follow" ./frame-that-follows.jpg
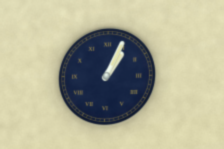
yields 1h04
